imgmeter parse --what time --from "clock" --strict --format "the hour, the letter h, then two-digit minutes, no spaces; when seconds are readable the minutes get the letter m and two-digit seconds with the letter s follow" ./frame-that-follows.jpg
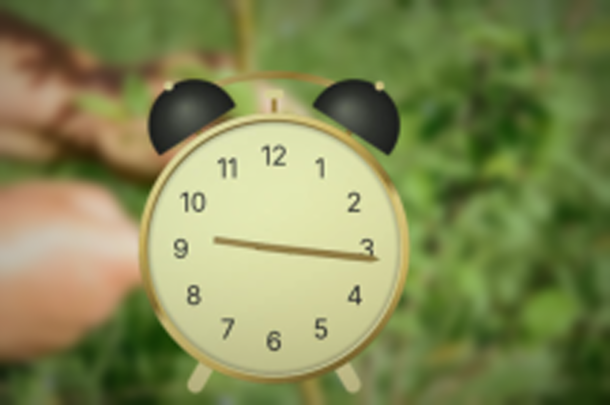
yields 9h16
